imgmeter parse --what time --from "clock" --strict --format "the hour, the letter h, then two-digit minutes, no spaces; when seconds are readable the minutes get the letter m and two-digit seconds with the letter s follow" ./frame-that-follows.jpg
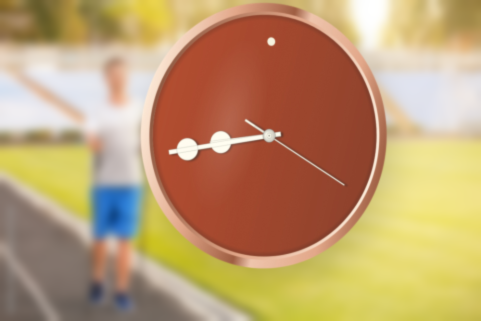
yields 8h43m20s
